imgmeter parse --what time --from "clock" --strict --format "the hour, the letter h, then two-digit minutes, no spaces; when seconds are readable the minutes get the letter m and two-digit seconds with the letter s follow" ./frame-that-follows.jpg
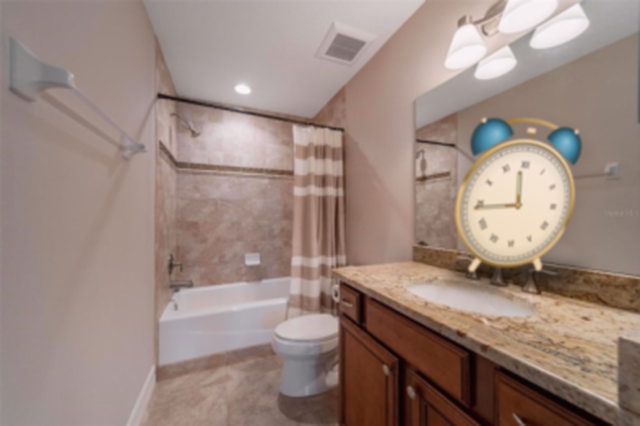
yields 11h44
